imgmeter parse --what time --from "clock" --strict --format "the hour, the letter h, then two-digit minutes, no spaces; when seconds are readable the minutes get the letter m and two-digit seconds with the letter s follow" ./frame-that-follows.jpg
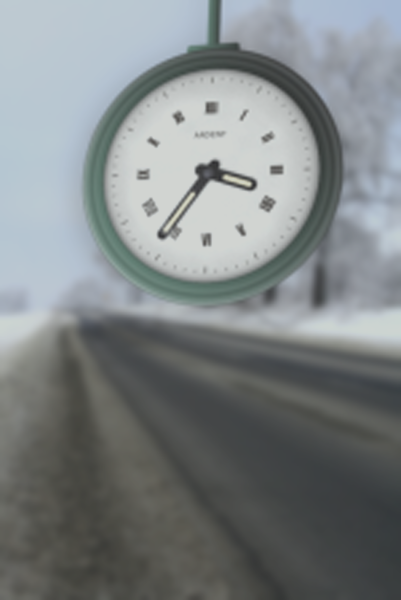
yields 3h36
